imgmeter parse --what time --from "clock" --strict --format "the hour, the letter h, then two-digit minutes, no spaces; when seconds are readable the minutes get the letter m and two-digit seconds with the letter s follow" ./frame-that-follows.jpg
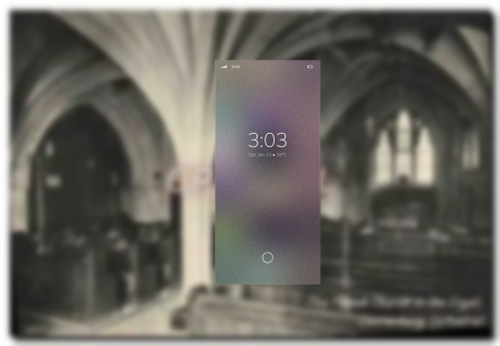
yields 3h03
